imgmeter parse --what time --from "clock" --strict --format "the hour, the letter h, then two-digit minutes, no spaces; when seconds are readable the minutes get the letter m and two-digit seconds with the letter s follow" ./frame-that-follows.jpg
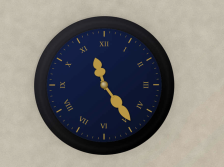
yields 11h24
